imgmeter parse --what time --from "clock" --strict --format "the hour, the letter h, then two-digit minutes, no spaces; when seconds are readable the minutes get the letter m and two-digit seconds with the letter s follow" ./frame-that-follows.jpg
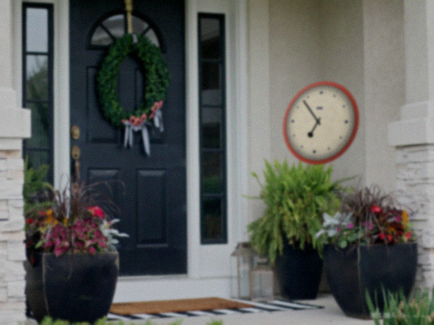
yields 6h53
